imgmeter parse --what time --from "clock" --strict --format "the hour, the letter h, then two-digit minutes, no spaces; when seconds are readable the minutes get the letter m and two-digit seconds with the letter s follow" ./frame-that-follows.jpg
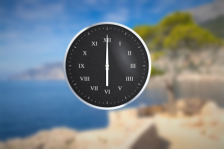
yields 6h00
